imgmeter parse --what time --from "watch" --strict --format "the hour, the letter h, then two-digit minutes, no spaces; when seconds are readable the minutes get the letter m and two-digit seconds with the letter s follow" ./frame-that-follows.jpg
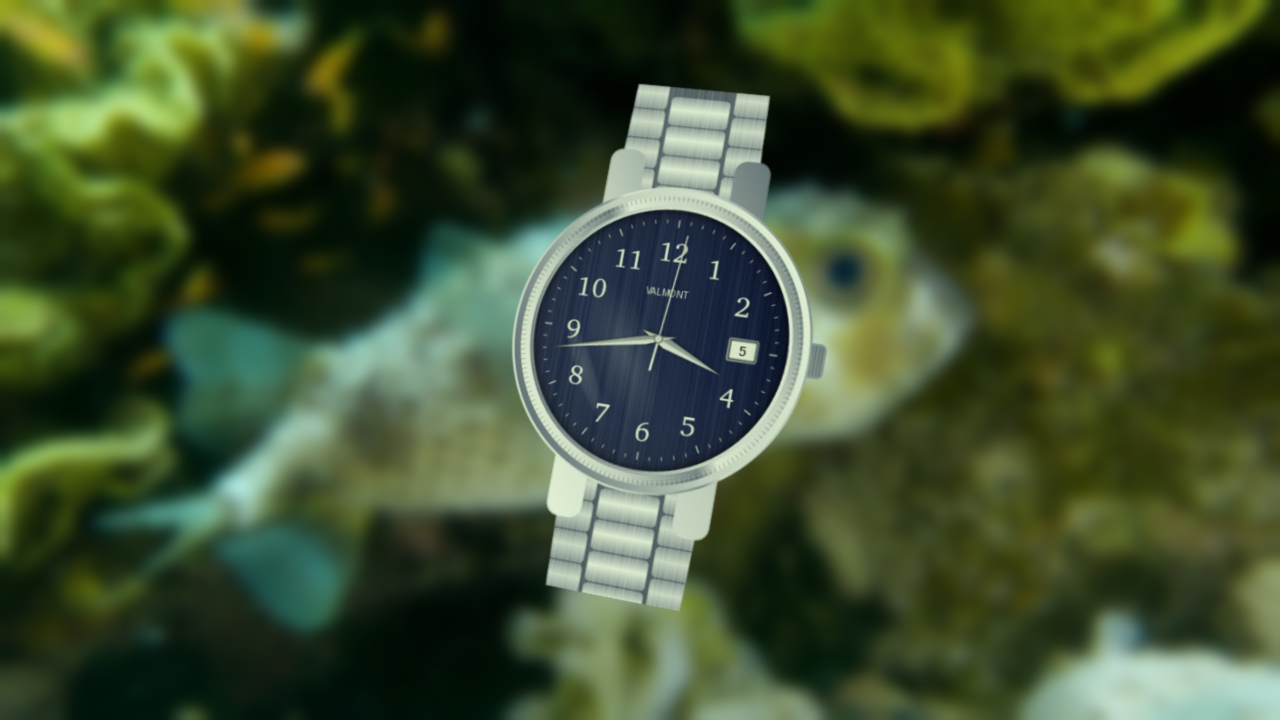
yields 3h43m01s
